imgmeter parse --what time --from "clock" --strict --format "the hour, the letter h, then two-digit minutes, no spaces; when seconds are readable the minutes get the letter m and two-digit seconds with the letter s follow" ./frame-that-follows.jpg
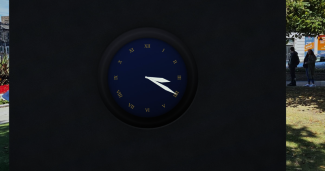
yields 3h20
